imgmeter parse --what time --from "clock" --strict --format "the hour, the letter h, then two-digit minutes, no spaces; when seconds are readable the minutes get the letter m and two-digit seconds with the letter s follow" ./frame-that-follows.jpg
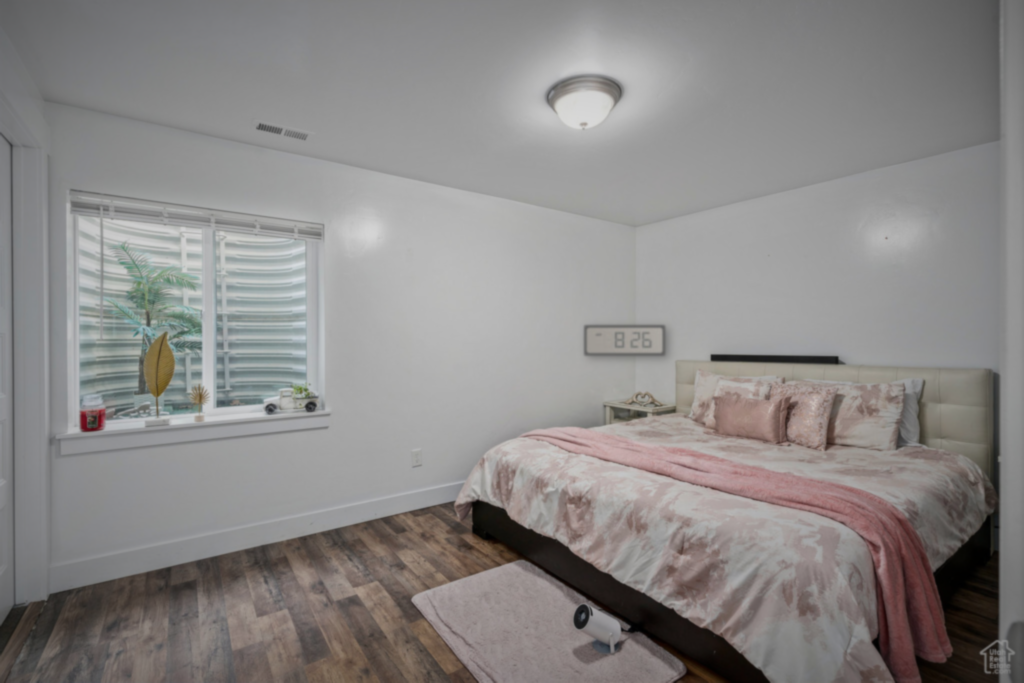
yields 8h26
